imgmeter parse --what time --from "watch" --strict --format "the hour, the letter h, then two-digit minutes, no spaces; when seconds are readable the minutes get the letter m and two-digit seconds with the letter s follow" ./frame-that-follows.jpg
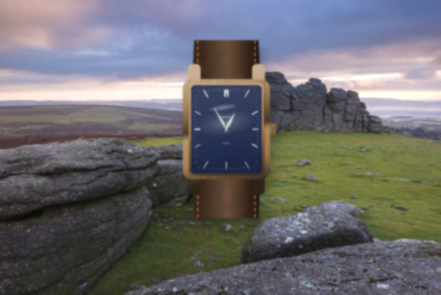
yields 12h55
